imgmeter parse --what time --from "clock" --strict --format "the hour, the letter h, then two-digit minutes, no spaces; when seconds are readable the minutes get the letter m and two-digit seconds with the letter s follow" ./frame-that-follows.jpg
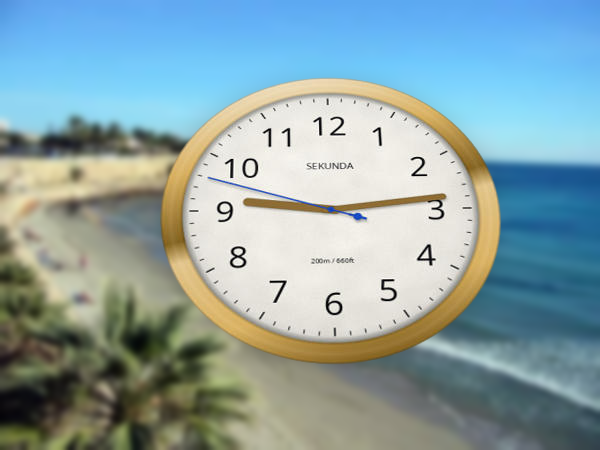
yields 9h13m48s
